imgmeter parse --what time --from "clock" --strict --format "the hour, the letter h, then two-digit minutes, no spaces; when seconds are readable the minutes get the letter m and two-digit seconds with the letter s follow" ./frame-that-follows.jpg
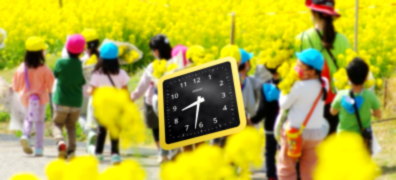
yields 8h32
